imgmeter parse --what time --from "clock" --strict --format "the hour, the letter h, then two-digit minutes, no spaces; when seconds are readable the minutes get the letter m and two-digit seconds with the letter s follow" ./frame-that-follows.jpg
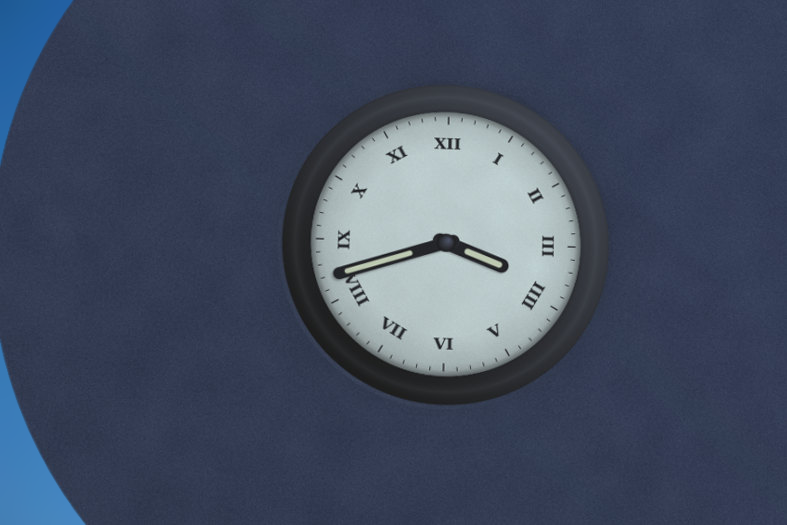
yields 3h42
